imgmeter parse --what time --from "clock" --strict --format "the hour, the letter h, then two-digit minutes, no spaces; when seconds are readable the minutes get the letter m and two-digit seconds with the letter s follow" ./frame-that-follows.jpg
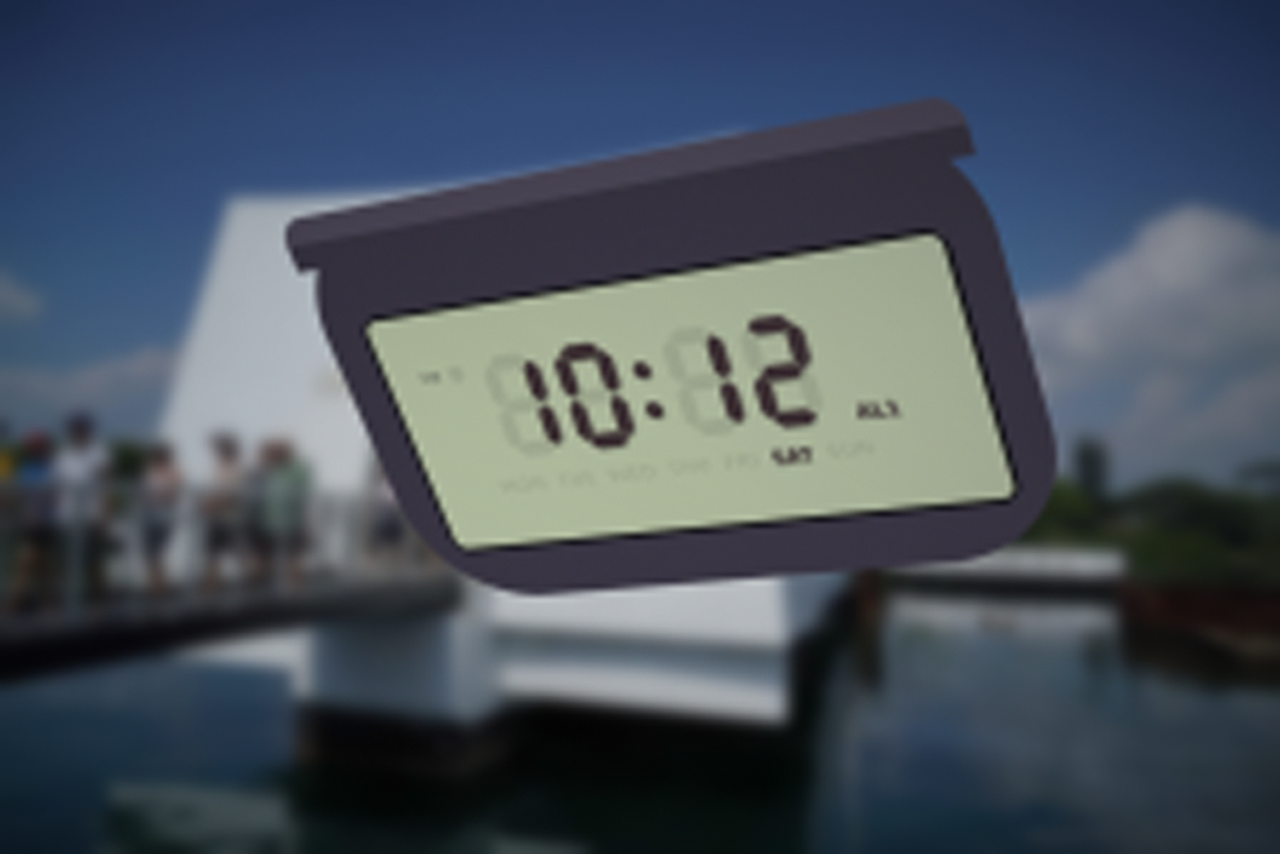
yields 10h12
